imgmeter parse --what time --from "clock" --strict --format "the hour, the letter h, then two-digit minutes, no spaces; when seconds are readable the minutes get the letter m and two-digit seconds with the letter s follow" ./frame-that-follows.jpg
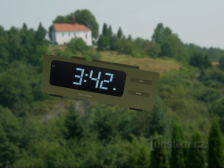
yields 3h42
